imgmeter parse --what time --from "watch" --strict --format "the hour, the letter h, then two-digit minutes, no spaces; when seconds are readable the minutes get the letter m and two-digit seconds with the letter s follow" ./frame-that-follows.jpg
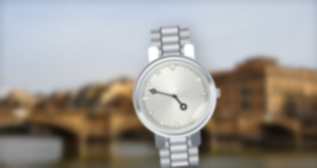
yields 4h48
